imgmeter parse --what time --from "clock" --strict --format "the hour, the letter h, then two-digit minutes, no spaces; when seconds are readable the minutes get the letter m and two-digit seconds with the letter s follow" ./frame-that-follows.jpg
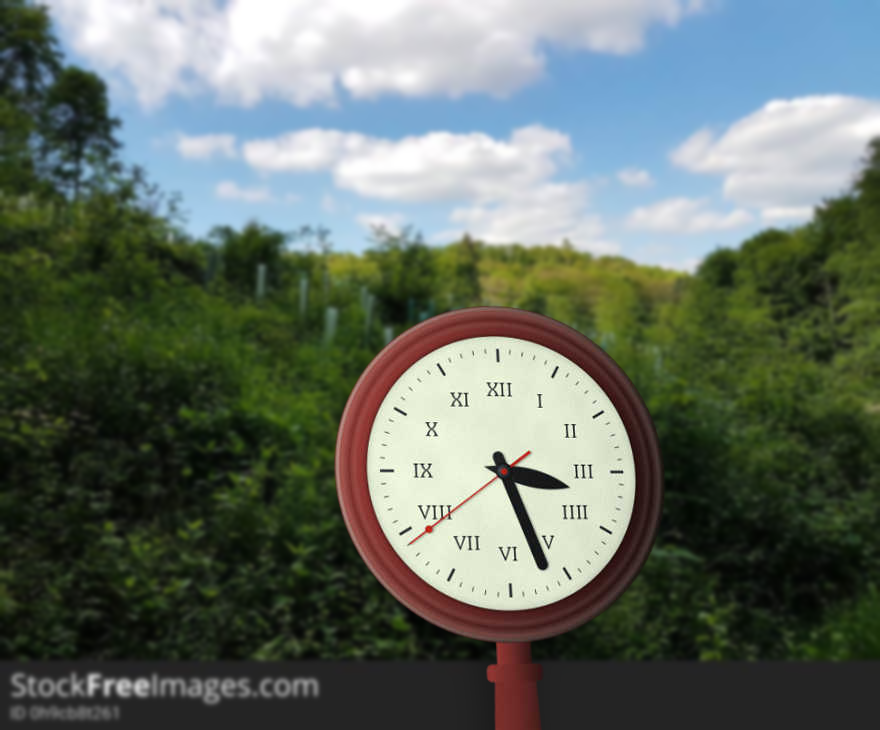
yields 3h26m39s
